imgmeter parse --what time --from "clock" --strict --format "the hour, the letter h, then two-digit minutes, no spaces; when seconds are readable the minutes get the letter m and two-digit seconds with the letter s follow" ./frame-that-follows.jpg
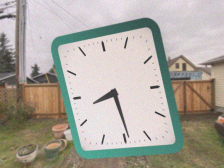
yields 8h29
